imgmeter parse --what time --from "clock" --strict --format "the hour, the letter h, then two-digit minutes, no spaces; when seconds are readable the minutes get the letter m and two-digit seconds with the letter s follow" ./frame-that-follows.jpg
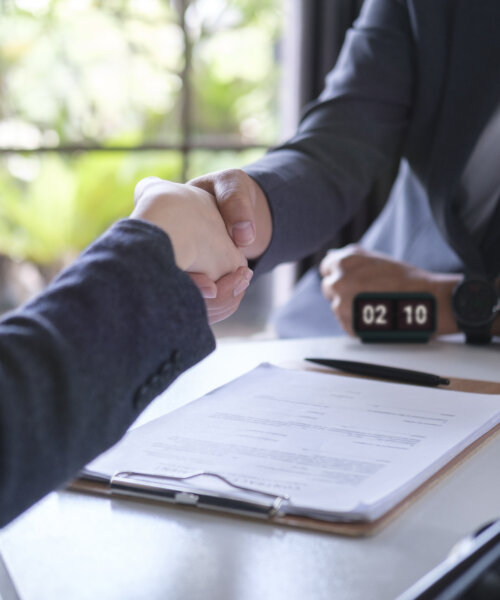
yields 2h10
